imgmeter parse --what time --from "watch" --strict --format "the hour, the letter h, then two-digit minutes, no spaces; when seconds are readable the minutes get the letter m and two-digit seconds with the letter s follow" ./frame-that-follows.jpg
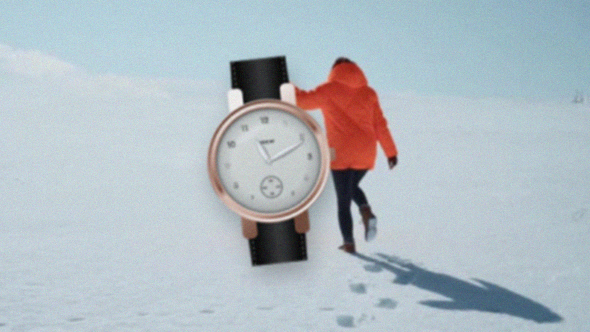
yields 11h11
